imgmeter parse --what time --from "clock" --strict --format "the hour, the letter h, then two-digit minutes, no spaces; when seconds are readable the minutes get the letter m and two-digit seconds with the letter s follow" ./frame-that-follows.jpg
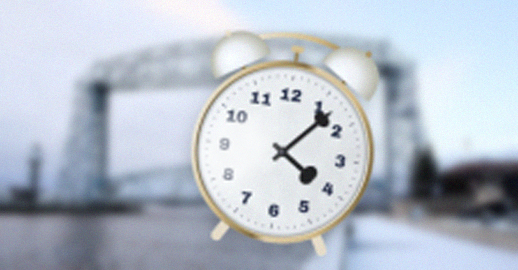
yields 4h07
